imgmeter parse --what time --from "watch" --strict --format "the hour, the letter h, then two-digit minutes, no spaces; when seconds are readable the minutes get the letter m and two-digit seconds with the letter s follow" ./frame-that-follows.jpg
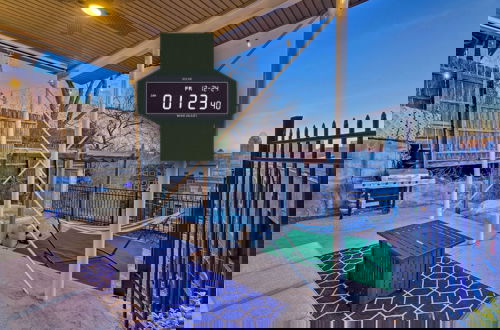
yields 1h23
